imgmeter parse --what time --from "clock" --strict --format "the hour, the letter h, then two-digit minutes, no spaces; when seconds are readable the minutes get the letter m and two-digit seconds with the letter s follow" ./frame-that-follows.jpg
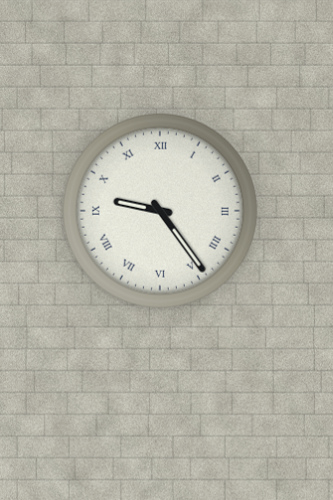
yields 9h24
